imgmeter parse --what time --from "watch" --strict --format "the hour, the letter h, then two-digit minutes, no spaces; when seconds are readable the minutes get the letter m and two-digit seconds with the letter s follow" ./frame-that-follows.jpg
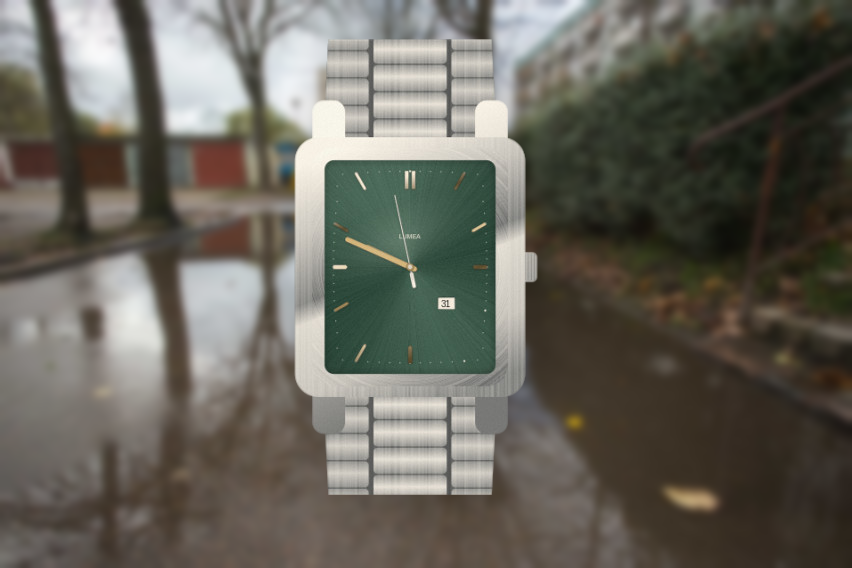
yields 9h48m58s
